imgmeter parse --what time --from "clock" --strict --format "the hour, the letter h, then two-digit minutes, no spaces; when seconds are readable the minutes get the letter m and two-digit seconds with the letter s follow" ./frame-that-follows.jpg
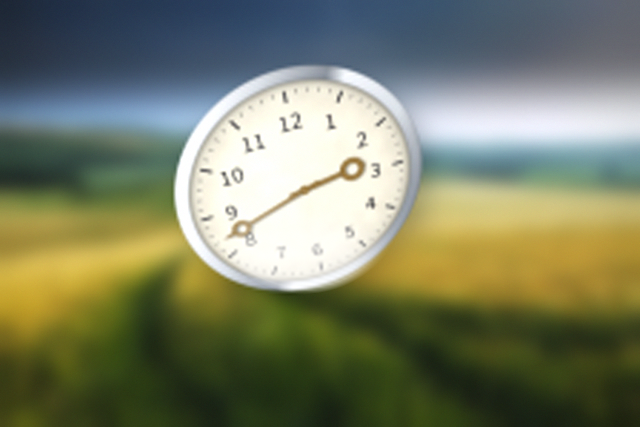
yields 2h42
